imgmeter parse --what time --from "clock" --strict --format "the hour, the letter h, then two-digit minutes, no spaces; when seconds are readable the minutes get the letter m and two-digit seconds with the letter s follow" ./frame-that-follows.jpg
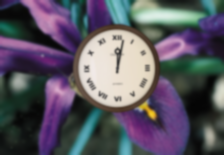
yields 12h02
